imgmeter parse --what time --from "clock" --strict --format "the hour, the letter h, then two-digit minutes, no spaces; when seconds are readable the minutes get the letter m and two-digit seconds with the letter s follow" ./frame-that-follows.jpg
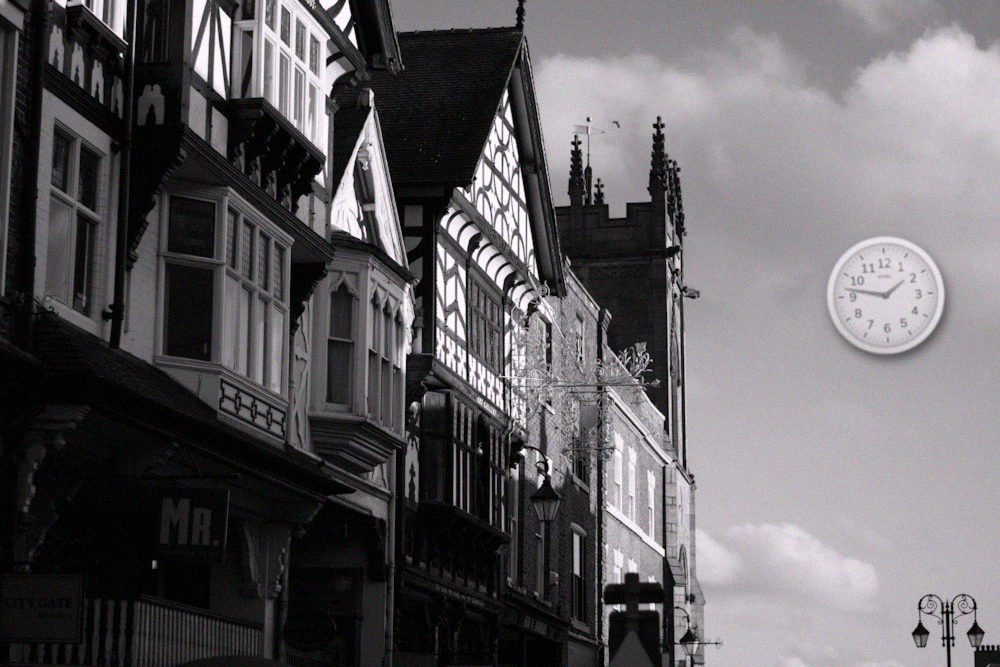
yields 1h47
